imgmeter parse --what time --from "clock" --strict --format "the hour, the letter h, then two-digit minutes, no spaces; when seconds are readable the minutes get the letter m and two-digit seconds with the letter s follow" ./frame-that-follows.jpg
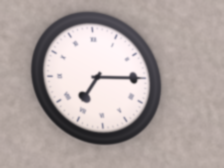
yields 7h15
